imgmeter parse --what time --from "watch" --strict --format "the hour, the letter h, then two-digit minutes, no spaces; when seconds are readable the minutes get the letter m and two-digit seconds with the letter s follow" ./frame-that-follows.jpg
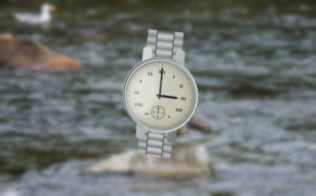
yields 3h00
